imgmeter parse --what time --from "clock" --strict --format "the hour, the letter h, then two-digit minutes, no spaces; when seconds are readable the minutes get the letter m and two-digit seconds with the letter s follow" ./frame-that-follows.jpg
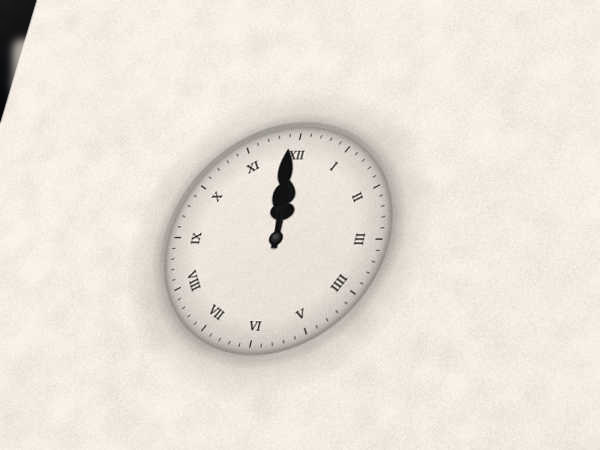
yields 11h59
